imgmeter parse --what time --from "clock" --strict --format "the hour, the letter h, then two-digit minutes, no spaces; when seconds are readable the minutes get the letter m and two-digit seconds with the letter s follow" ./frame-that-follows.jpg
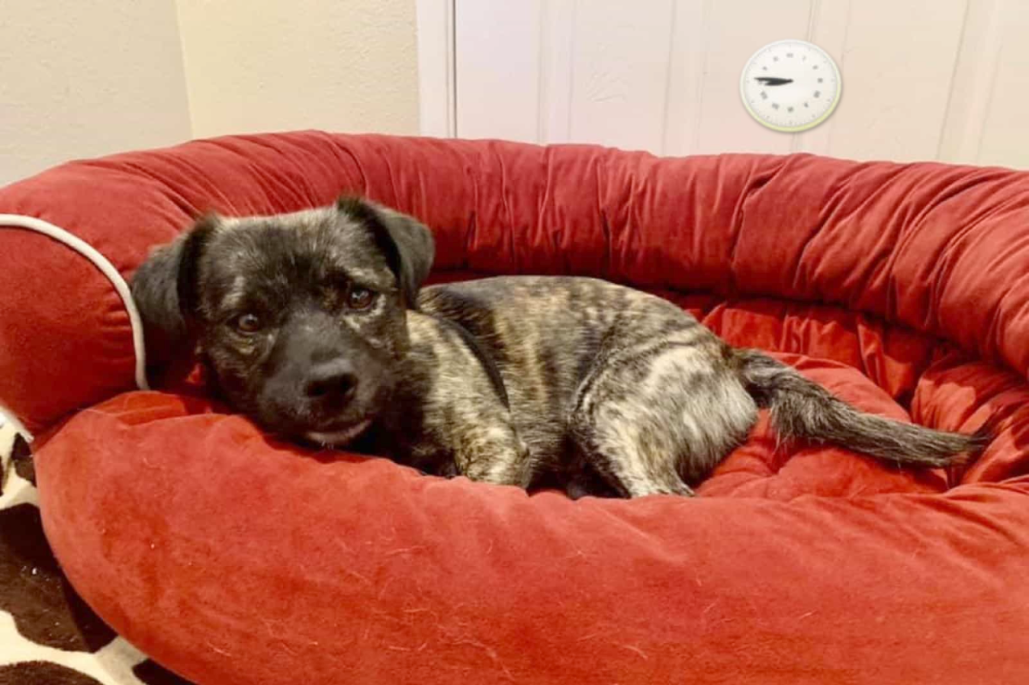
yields 8h46
